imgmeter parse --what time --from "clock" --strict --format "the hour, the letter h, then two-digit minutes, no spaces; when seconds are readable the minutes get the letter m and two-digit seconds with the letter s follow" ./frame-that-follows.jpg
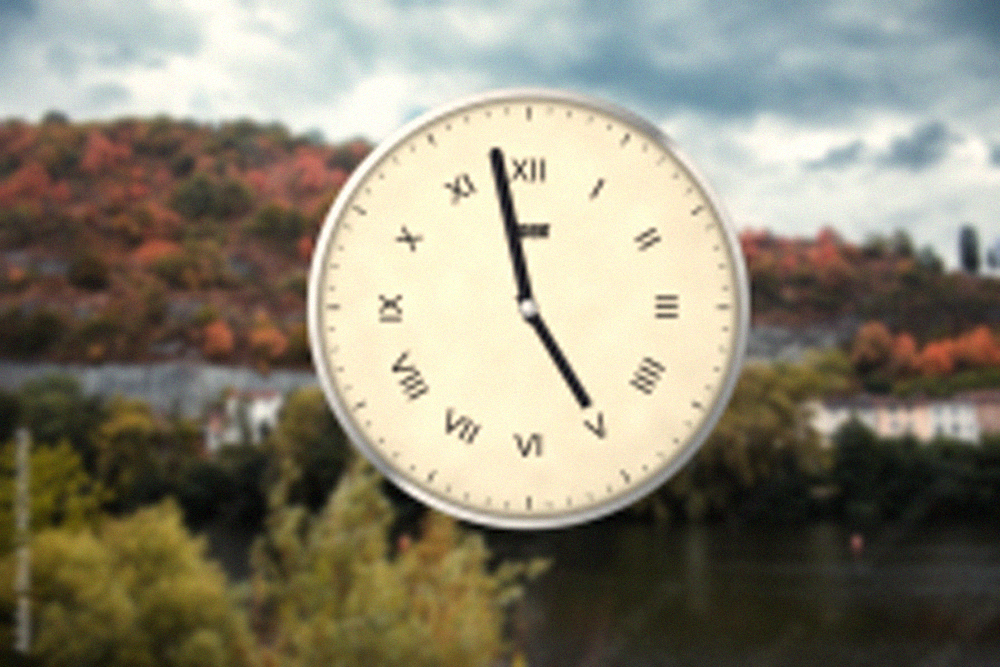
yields 4h58
